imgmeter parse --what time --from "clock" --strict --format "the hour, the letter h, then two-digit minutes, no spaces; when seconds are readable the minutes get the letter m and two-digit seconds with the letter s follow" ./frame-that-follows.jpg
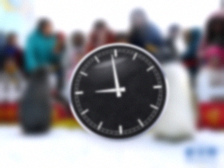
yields 8h59
